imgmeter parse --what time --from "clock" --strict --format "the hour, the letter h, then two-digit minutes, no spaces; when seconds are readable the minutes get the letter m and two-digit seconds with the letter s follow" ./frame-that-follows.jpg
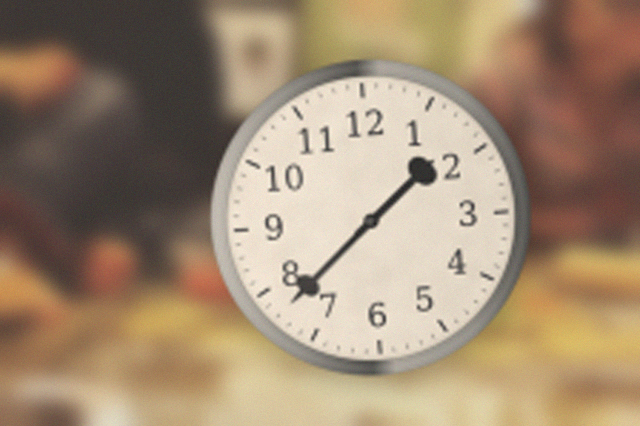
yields 1h38
